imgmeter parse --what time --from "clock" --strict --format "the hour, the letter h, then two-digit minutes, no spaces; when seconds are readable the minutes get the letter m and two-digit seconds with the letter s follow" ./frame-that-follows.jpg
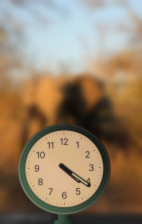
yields 4h21
